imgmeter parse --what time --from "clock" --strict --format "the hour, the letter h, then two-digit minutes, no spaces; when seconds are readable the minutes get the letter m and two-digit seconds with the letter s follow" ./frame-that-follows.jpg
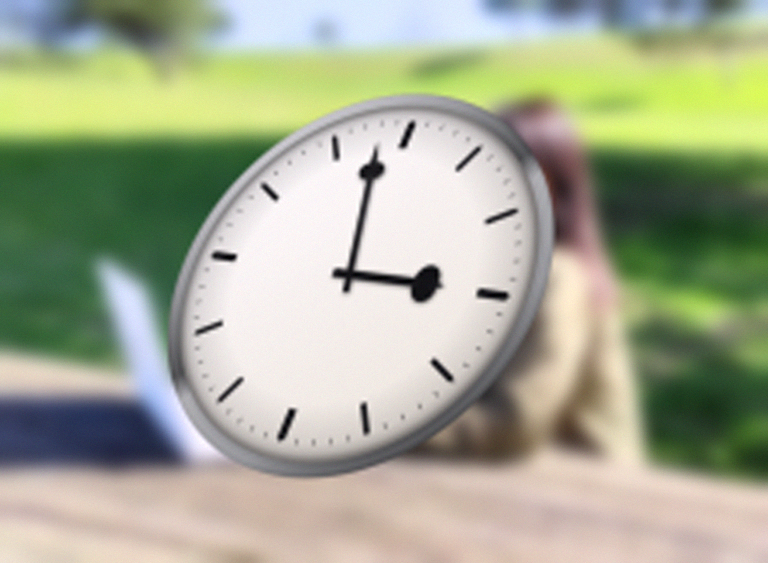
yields 2h58
